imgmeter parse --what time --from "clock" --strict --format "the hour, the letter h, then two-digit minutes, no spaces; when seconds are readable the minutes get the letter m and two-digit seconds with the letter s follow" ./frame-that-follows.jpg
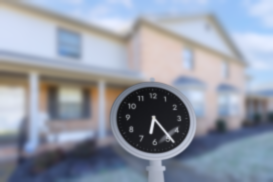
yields 6h24
